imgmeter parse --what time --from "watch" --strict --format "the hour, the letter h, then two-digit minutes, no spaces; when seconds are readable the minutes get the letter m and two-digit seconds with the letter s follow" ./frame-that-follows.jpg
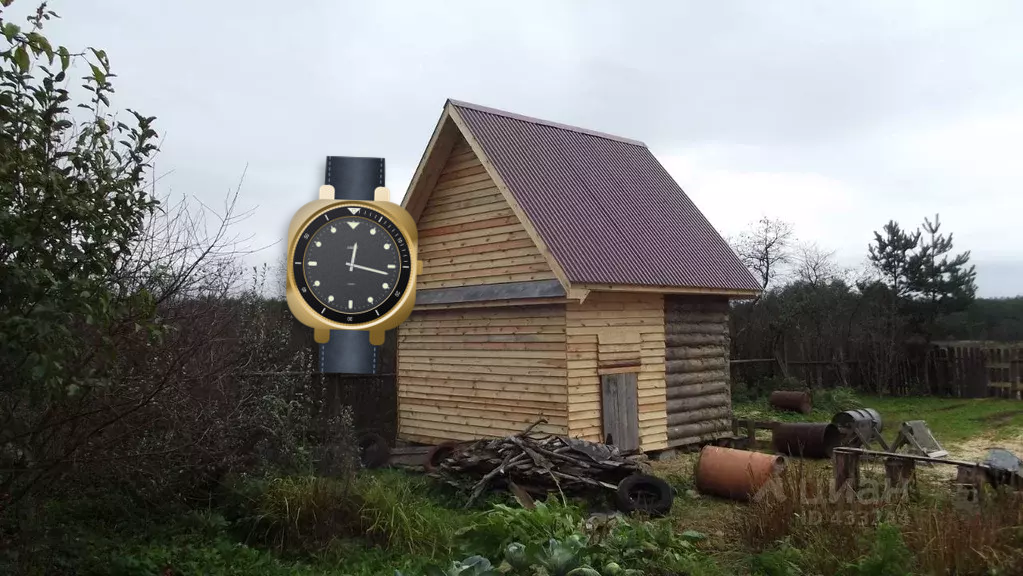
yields 12h17
